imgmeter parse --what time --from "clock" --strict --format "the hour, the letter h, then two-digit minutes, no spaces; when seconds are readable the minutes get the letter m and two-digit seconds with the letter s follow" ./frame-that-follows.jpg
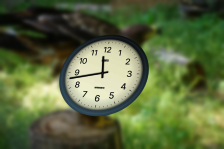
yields 11h43
